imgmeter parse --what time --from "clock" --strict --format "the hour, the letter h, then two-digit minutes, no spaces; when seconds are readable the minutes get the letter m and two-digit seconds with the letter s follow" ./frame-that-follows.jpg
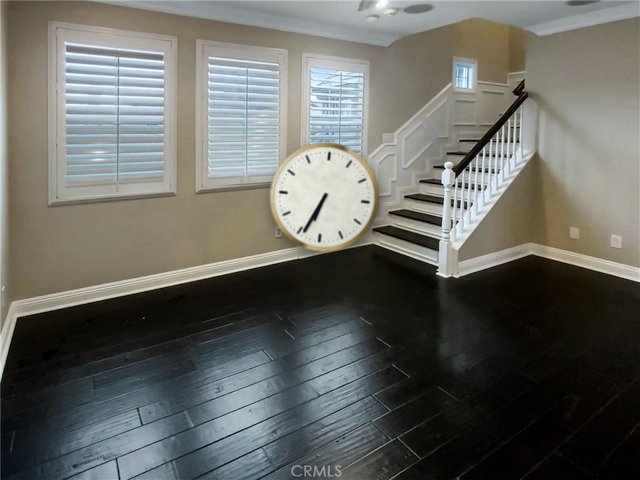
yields 6h34
